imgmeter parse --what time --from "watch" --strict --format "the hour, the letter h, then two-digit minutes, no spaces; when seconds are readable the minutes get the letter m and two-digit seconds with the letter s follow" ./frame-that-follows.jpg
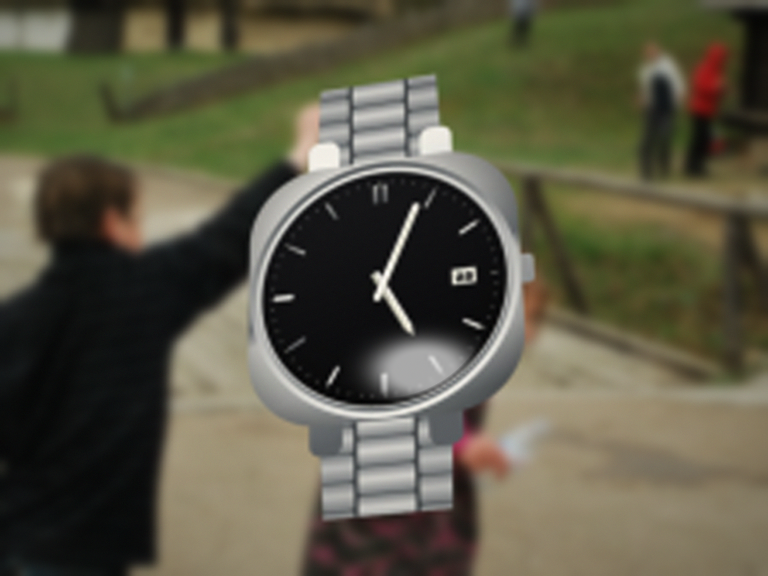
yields 5h04
